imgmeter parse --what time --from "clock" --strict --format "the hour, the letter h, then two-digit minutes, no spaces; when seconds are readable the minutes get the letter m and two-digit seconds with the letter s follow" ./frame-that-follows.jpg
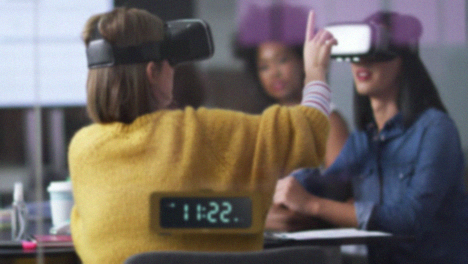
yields 11h22
